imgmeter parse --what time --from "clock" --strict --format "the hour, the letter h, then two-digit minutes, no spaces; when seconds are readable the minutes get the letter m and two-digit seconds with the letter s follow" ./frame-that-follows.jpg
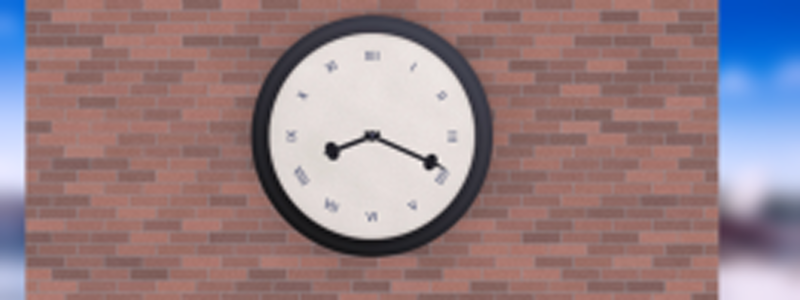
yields 8h19
